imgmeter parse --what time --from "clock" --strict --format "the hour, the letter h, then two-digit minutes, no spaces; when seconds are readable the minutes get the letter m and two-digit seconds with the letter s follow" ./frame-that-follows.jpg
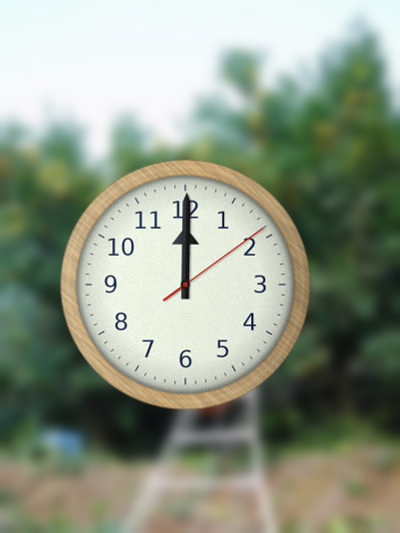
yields 12h00m09s
